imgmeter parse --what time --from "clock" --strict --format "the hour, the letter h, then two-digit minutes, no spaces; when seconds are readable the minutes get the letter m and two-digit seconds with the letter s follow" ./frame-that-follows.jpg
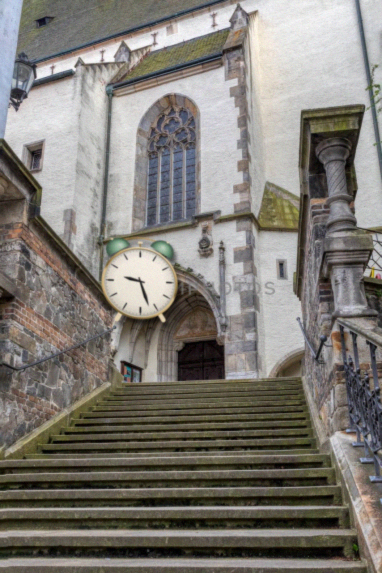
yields 9h27
